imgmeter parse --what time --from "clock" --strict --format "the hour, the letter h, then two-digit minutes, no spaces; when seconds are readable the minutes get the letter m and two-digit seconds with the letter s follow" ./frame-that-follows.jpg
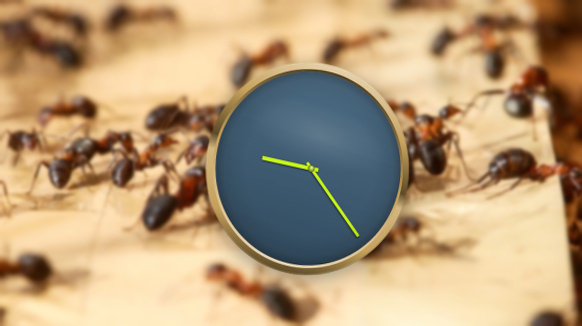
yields 9h24
